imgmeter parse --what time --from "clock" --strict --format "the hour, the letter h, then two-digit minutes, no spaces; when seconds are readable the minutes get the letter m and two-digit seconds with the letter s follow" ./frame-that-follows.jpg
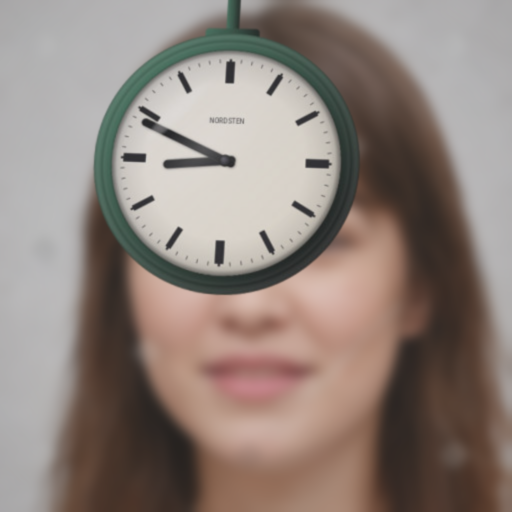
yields 8h49
